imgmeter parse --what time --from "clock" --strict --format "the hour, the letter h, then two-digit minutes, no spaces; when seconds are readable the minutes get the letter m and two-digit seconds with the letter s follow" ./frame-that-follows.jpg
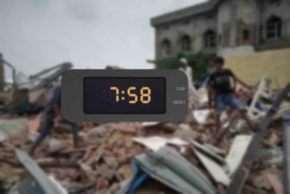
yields 7h58
